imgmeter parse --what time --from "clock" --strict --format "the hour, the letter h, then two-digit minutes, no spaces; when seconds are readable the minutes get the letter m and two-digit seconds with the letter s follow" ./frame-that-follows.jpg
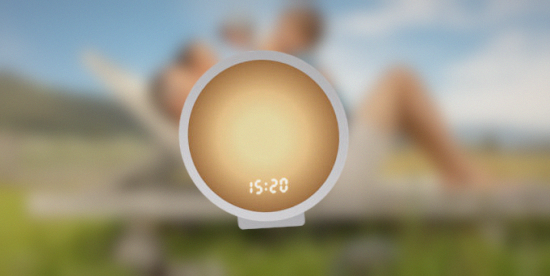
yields 15h20
